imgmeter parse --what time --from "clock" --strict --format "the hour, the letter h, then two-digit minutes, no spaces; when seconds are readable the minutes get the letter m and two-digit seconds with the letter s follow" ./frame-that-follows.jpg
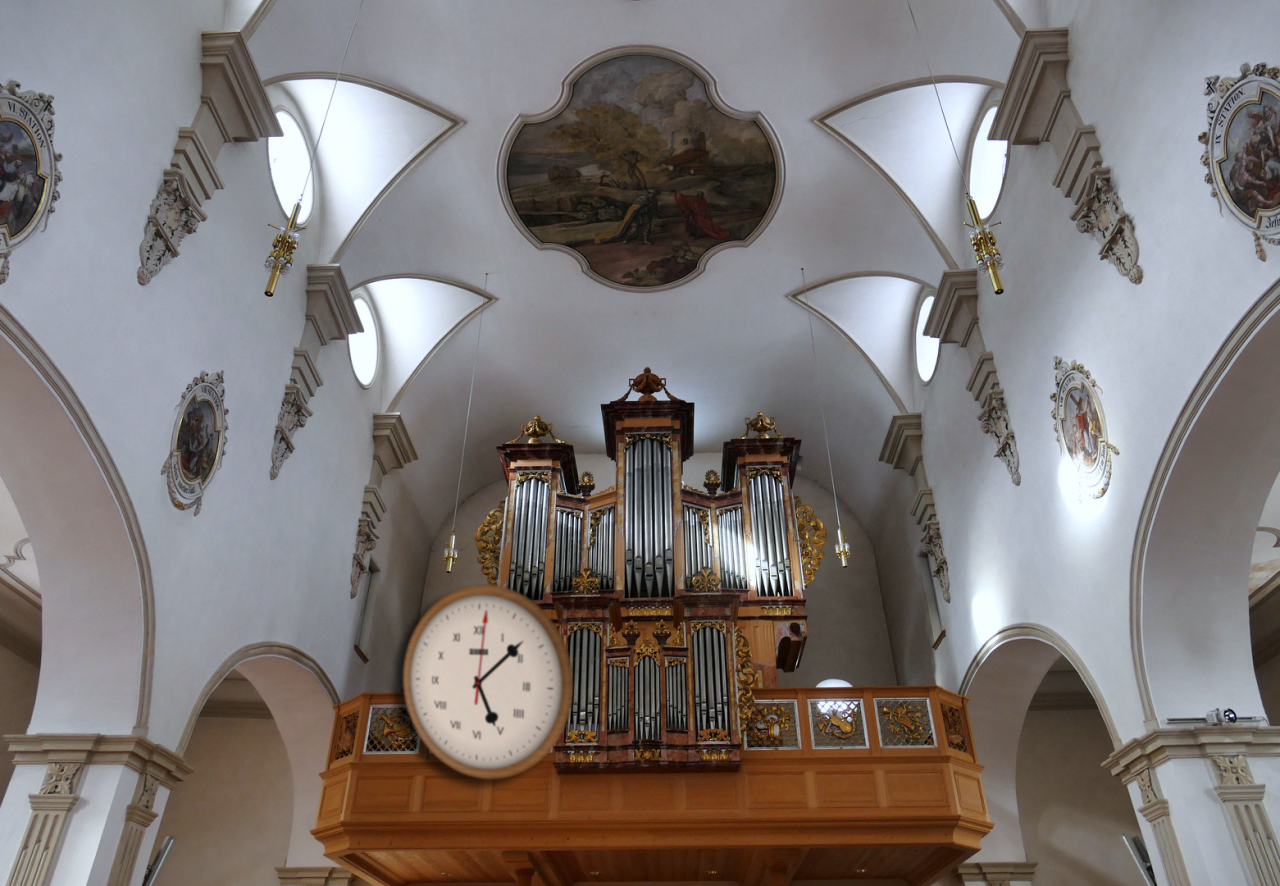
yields 5h08m01s
